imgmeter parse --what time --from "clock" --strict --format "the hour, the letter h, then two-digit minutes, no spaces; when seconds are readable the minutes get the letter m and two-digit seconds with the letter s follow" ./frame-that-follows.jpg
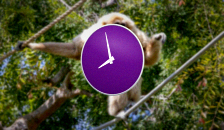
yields 7h58
